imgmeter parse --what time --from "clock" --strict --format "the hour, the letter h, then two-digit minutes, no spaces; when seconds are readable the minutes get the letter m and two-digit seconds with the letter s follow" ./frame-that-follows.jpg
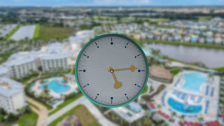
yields 5h14
